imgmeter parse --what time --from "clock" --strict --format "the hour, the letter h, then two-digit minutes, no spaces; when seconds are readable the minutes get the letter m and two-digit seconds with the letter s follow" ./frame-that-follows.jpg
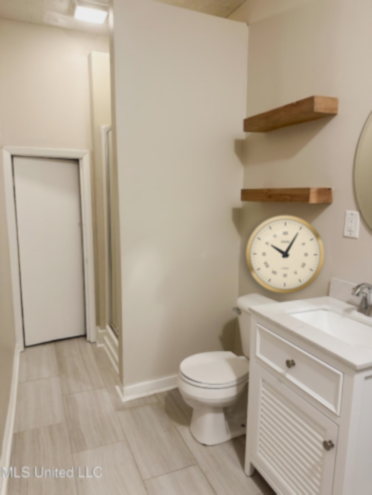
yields 10h05
